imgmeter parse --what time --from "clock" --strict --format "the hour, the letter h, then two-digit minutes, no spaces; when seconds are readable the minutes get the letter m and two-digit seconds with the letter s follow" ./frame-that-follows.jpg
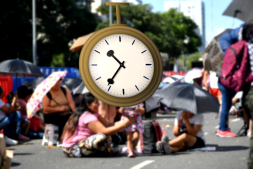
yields 10h36
